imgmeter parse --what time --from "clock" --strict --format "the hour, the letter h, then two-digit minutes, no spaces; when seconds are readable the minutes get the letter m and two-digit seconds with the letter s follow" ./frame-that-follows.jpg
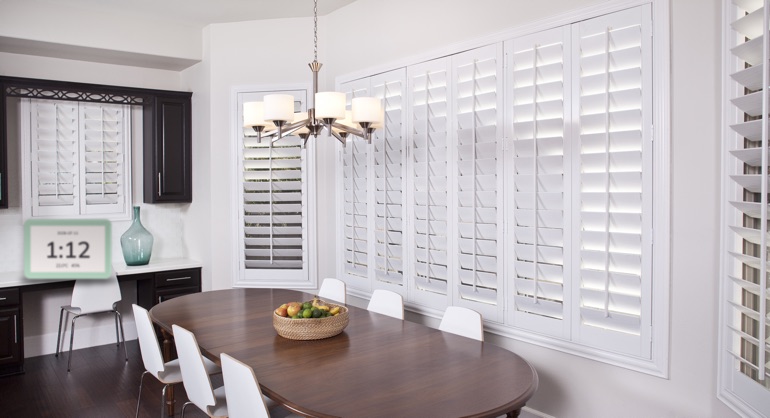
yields 1h12
